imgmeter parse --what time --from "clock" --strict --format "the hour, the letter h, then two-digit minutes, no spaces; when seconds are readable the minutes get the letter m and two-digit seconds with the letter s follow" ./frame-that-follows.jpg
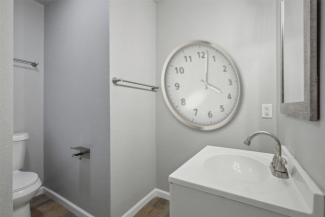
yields 4h02
